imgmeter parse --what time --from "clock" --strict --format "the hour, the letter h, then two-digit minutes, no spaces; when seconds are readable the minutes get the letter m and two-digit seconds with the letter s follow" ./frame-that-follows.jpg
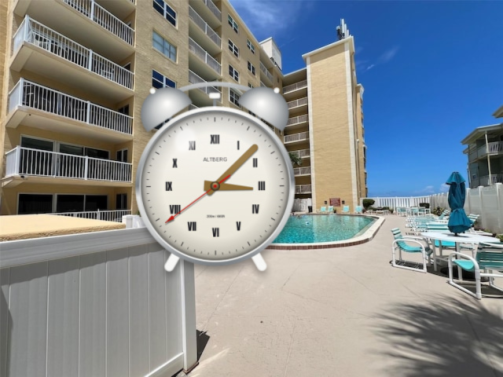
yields 3h07m39s
